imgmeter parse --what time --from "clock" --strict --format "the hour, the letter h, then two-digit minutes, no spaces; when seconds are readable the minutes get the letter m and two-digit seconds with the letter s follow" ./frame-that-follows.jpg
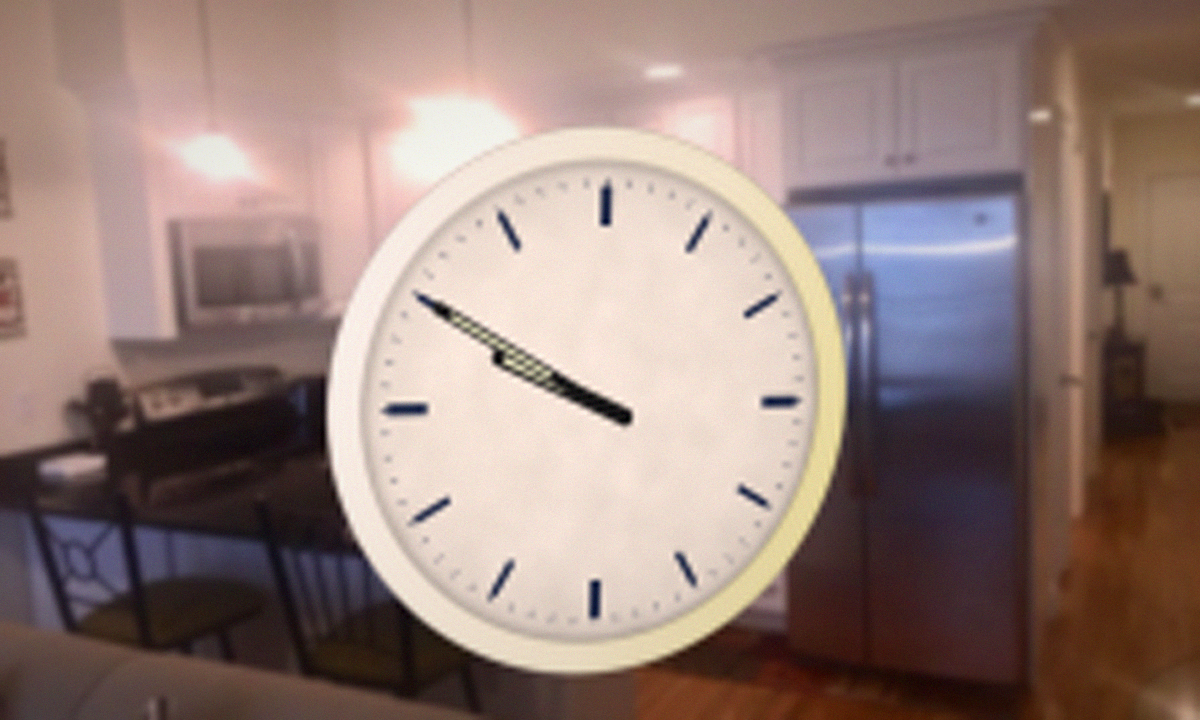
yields 9h50
